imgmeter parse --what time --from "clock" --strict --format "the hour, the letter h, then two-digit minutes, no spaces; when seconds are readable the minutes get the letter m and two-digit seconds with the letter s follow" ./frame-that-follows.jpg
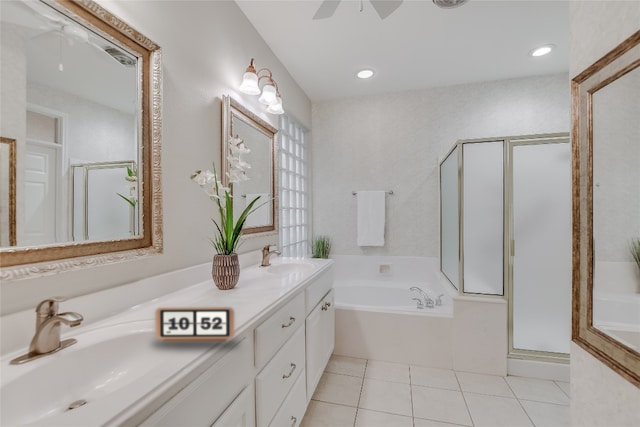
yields 10h52
